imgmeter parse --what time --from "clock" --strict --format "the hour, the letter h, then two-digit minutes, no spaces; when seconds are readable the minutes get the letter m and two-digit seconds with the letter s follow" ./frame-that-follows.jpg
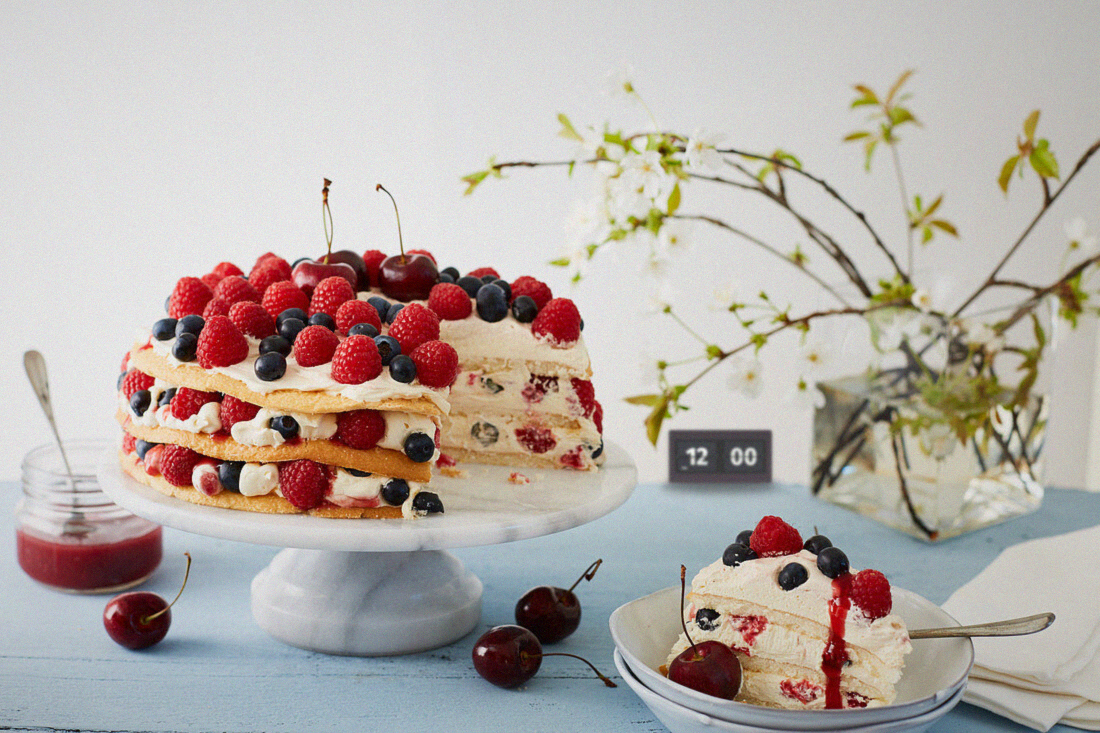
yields 12h00
